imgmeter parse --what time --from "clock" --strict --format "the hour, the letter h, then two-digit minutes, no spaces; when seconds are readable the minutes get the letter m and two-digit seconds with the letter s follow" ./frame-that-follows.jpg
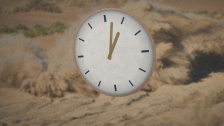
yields 1h02
